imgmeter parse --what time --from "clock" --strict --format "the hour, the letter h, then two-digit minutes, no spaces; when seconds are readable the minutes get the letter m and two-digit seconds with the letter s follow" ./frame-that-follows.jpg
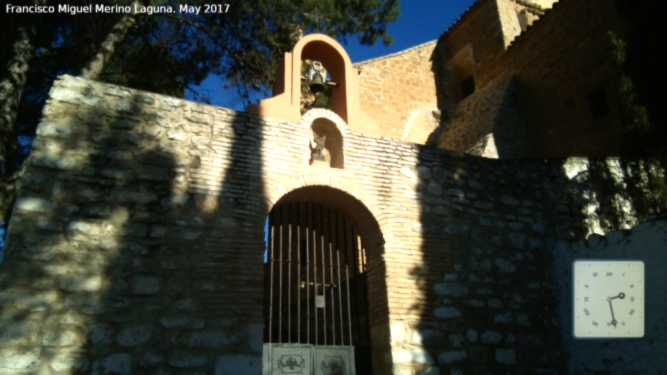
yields 2h28
